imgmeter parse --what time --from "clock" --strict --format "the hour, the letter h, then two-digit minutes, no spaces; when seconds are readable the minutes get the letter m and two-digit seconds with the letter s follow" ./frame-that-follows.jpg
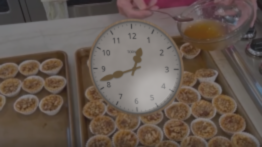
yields 12h42
